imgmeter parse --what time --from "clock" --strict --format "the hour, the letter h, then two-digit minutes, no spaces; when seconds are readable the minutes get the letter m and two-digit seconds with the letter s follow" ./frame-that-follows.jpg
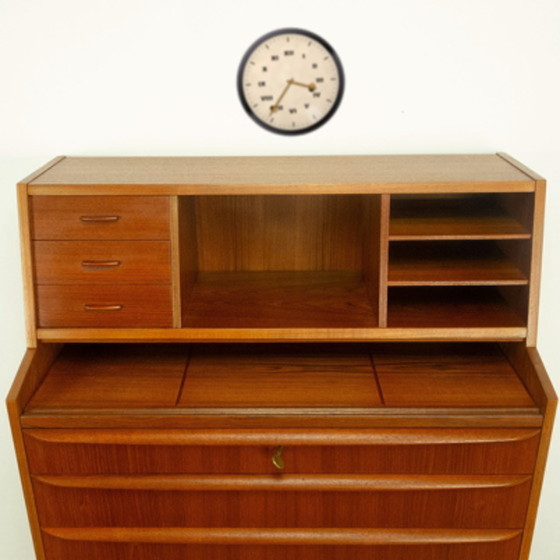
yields 3h36
